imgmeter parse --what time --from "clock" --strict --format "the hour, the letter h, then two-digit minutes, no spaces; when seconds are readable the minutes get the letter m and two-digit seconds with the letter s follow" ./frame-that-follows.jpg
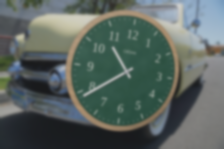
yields 10h39
